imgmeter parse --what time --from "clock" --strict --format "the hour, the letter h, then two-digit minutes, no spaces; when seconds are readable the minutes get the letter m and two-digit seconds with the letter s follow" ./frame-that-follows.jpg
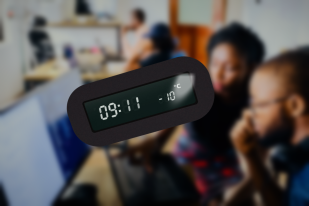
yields 9h11
